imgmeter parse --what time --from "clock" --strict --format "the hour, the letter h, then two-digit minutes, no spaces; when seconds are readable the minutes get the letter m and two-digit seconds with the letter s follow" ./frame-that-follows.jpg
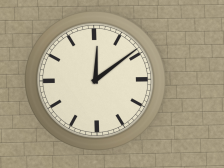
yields 12h09
